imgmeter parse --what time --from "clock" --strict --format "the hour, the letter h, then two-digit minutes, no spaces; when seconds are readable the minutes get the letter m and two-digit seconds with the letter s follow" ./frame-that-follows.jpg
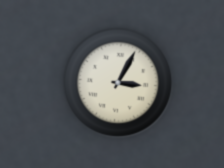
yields 3h04
